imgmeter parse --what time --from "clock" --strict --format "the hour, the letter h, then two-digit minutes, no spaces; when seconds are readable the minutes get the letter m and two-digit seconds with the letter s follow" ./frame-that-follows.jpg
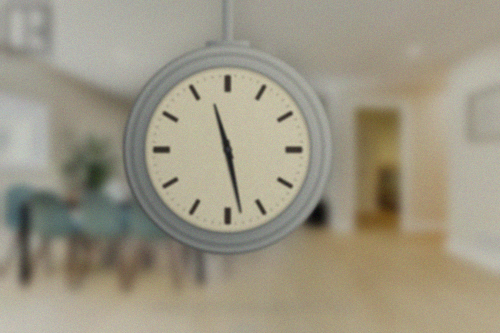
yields 11h28
